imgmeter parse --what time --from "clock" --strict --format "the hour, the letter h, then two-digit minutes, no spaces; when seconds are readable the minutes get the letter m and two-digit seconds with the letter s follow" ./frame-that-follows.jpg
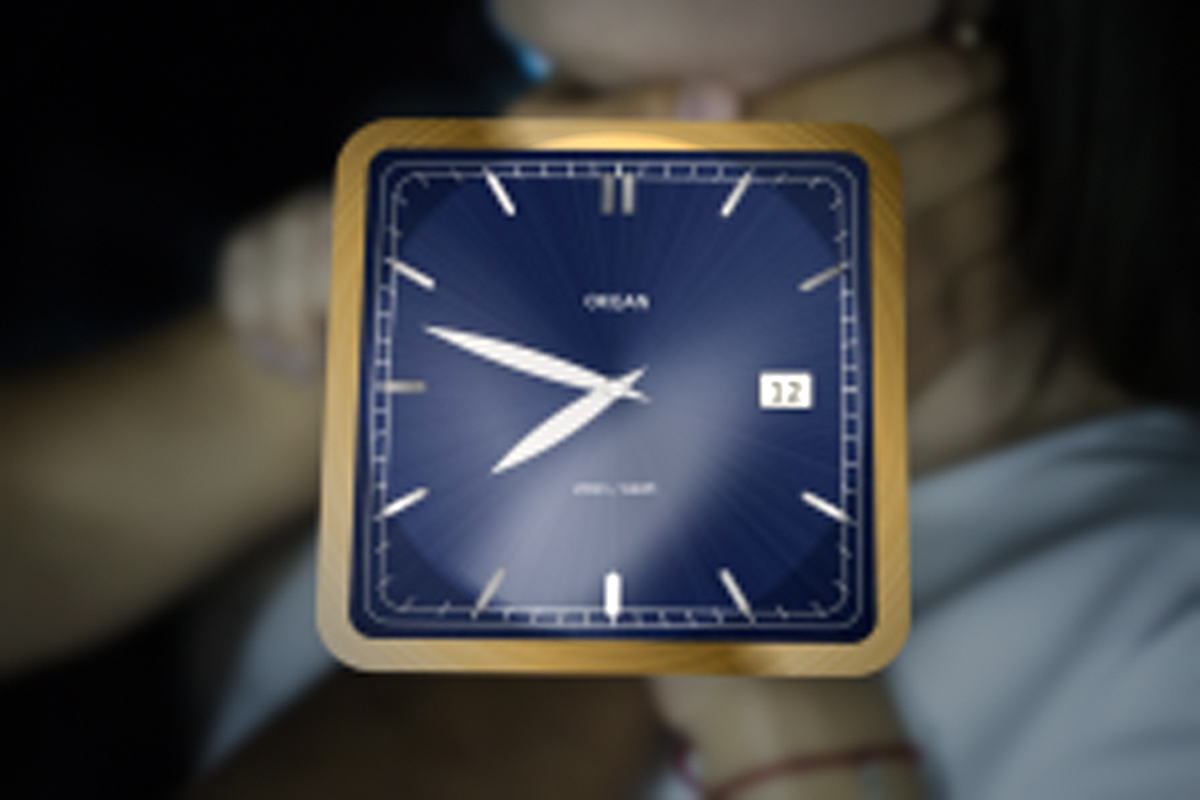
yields 7h48
